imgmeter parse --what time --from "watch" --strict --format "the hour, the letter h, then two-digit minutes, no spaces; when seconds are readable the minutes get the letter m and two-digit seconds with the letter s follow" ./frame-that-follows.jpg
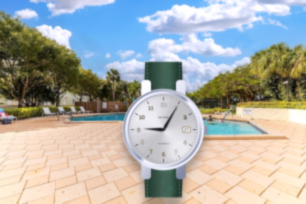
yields 9h05
